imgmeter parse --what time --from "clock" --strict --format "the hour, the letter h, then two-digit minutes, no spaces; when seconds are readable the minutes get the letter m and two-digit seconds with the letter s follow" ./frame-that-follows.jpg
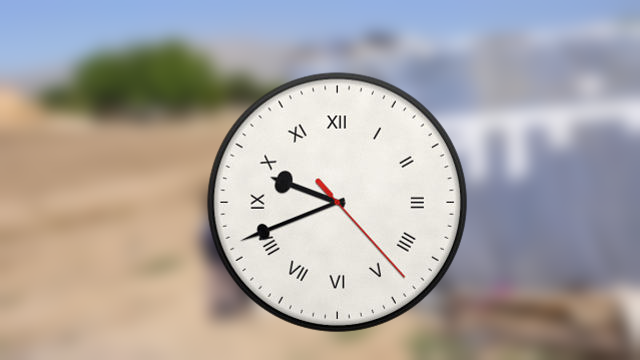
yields 9h41m23s
